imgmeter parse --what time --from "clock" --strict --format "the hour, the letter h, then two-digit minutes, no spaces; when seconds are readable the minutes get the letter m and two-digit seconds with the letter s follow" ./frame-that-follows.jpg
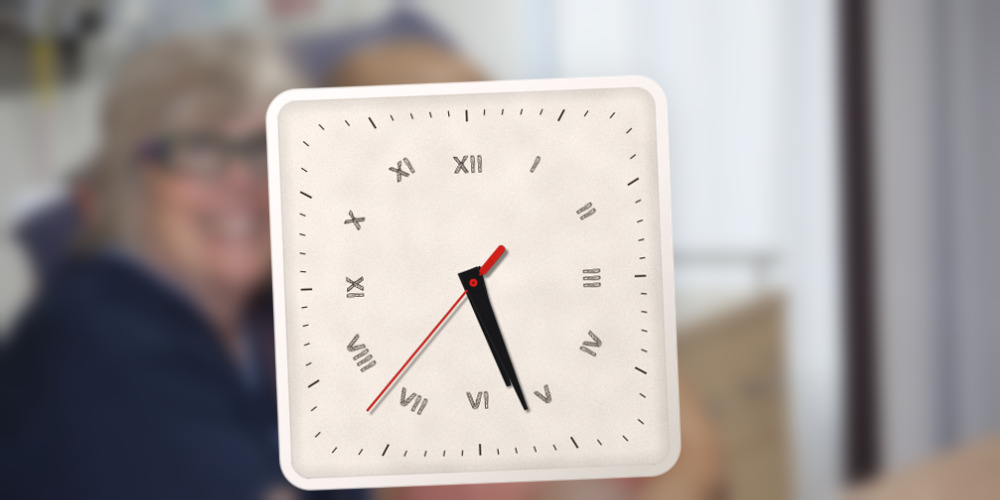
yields 5h26m37s
